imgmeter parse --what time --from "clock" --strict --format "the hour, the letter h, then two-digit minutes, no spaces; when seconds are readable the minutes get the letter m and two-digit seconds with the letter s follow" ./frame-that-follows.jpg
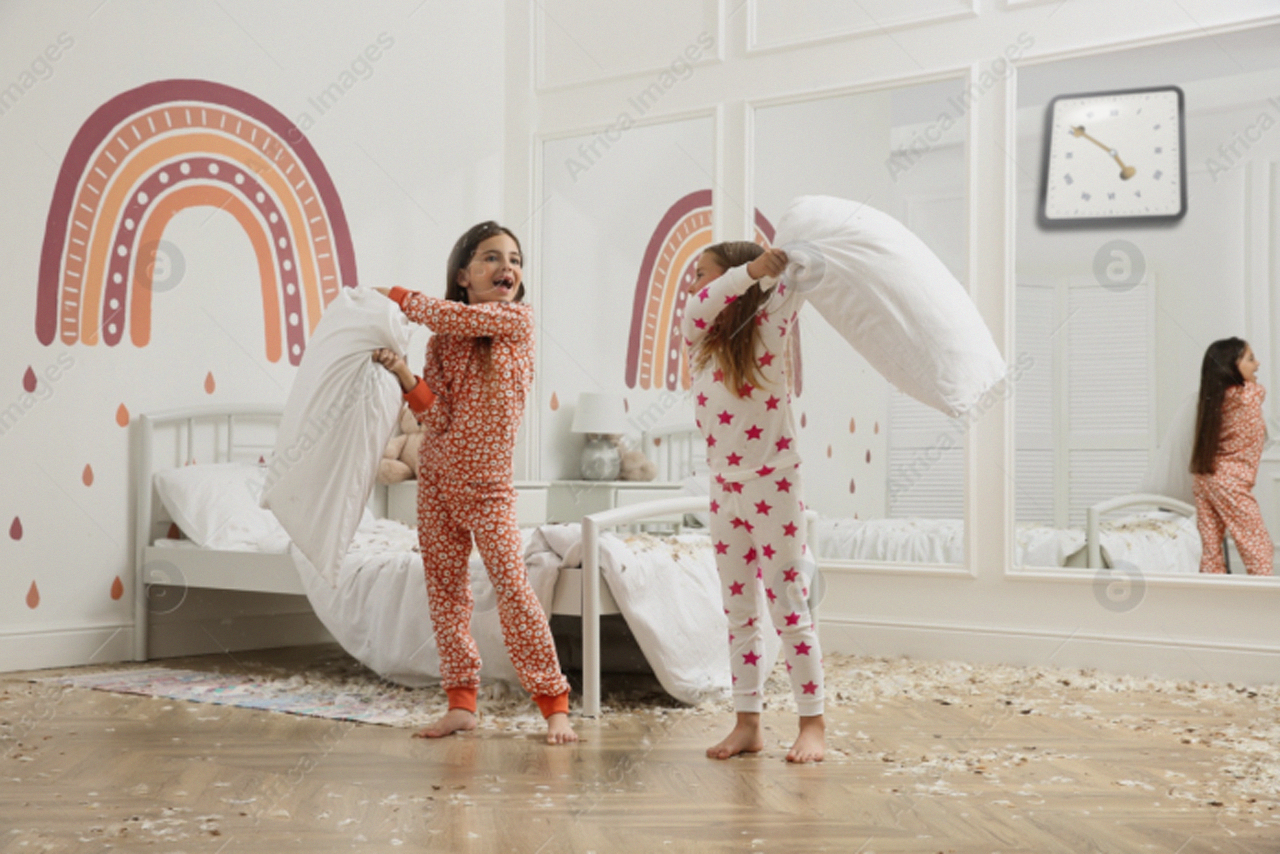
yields 4h51
